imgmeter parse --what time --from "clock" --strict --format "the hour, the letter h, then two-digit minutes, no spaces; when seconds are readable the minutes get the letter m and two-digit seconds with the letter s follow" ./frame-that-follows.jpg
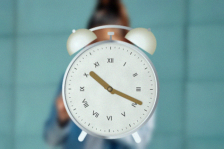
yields 10h19
